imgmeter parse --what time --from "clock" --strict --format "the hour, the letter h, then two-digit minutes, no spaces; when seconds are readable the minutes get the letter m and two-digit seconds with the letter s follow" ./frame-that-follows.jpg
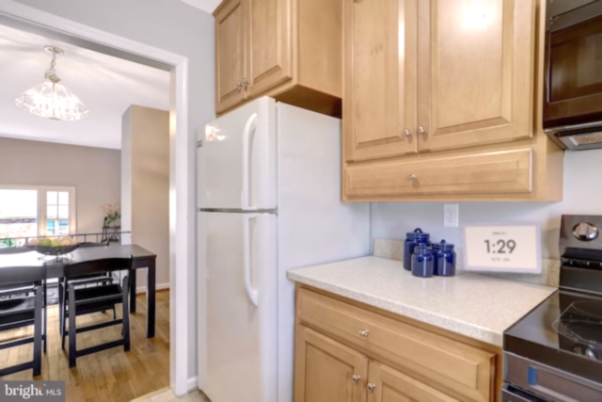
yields 1h29
